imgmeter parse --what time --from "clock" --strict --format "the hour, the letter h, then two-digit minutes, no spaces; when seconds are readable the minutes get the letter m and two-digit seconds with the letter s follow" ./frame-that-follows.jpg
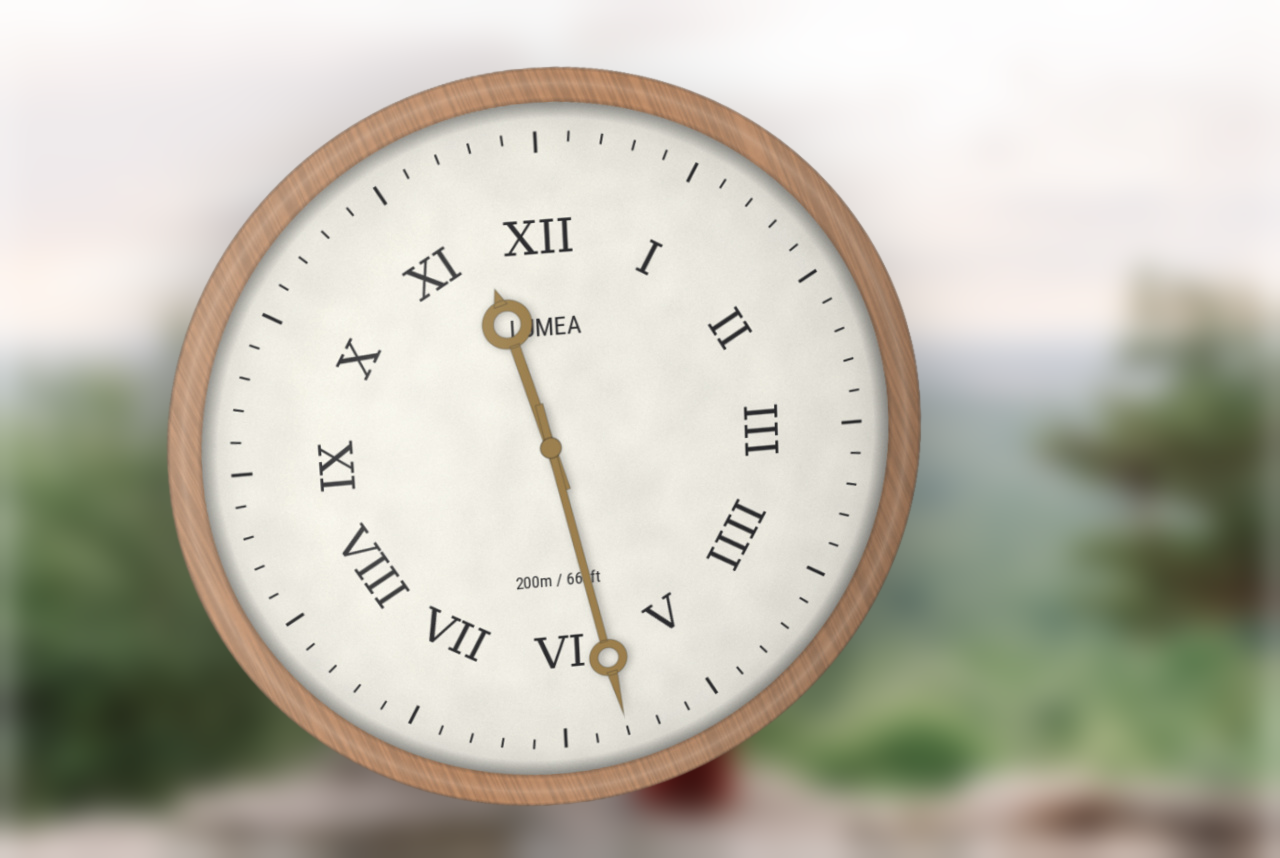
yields 11h28
